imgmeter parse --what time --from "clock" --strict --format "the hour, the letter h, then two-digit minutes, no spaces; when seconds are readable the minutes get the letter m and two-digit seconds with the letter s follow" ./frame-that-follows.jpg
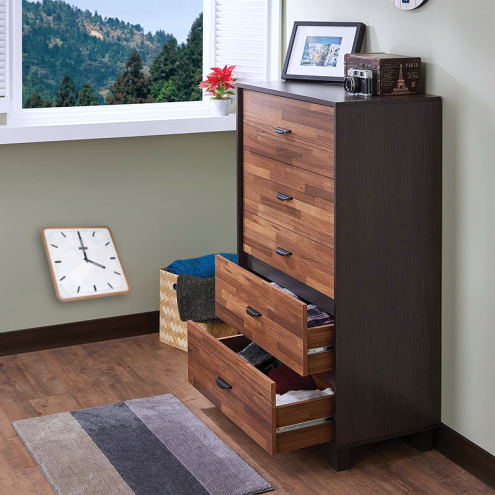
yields 4h00
